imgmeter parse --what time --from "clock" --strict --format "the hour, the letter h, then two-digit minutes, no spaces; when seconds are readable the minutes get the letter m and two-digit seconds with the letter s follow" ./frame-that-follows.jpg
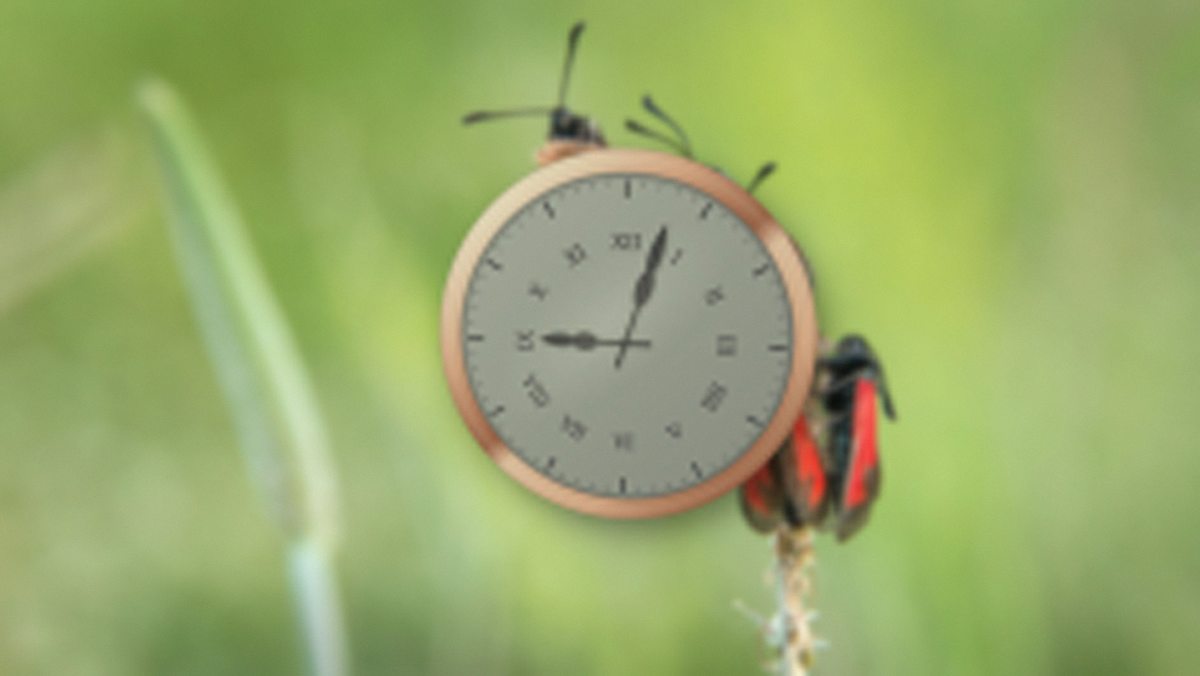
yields 9h03
